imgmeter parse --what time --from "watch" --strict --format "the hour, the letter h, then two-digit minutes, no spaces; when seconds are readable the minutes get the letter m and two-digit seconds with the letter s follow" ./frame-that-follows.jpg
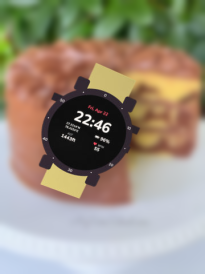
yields 22h46
